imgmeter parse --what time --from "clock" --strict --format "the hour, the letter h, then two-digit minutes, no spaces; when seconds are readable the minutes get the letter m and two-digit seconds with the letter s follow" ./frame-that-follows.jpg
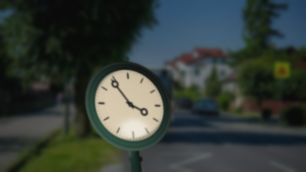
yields 3h54
